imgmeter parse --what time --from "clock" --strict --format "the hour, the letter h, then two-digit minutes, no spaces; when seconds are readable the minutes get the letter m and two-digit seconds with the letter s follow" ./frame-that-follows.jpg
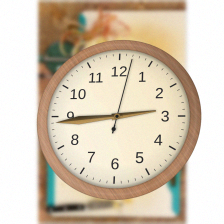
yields 2h44m02s
